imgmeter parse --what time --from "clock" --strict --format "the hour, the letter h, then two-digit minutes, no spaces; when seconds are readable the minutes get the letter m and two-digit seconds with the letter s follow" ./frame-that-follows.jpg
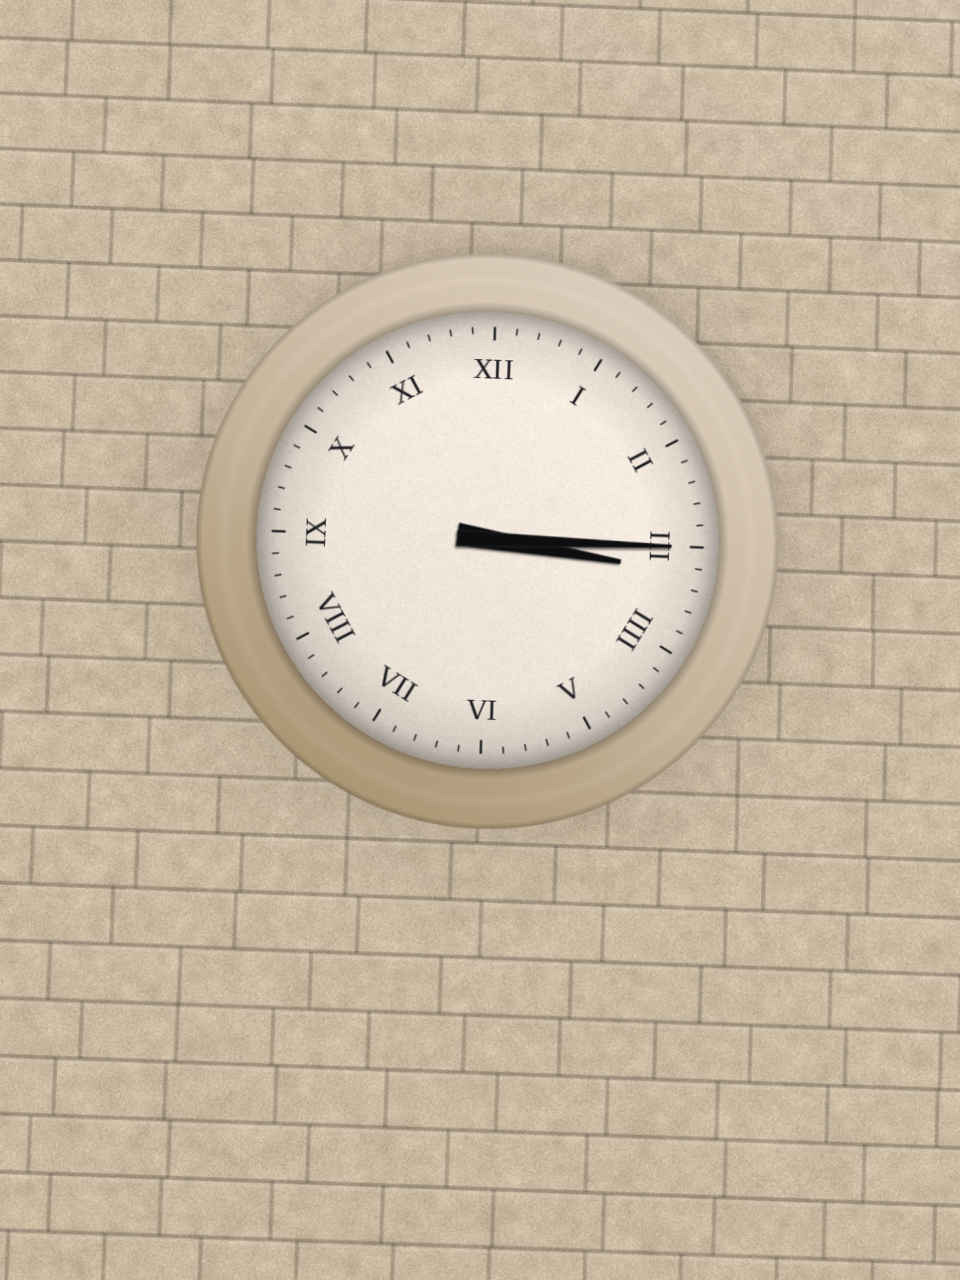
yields 3h15
